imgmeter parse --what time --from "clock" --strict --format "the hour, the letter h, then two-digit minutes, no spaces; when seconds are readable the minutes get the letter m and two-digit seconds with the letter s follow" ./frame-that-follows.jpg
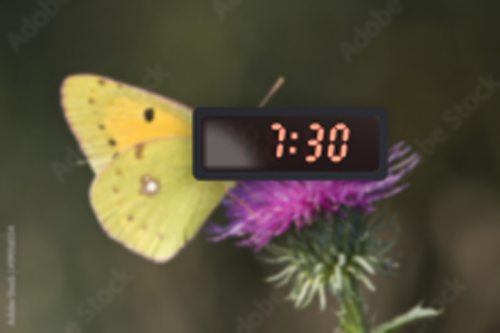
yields 7h30
